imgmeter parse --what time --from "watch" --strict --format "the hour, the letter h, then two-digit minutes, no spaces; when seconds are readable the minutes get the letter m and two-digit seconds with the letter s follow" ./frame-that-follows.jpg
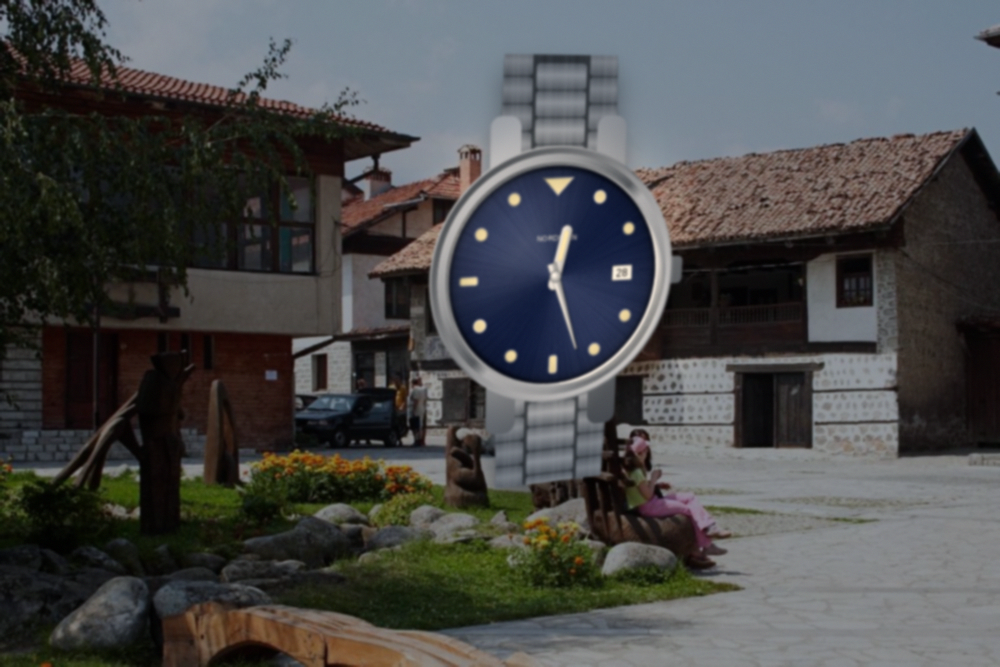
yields 12h27
